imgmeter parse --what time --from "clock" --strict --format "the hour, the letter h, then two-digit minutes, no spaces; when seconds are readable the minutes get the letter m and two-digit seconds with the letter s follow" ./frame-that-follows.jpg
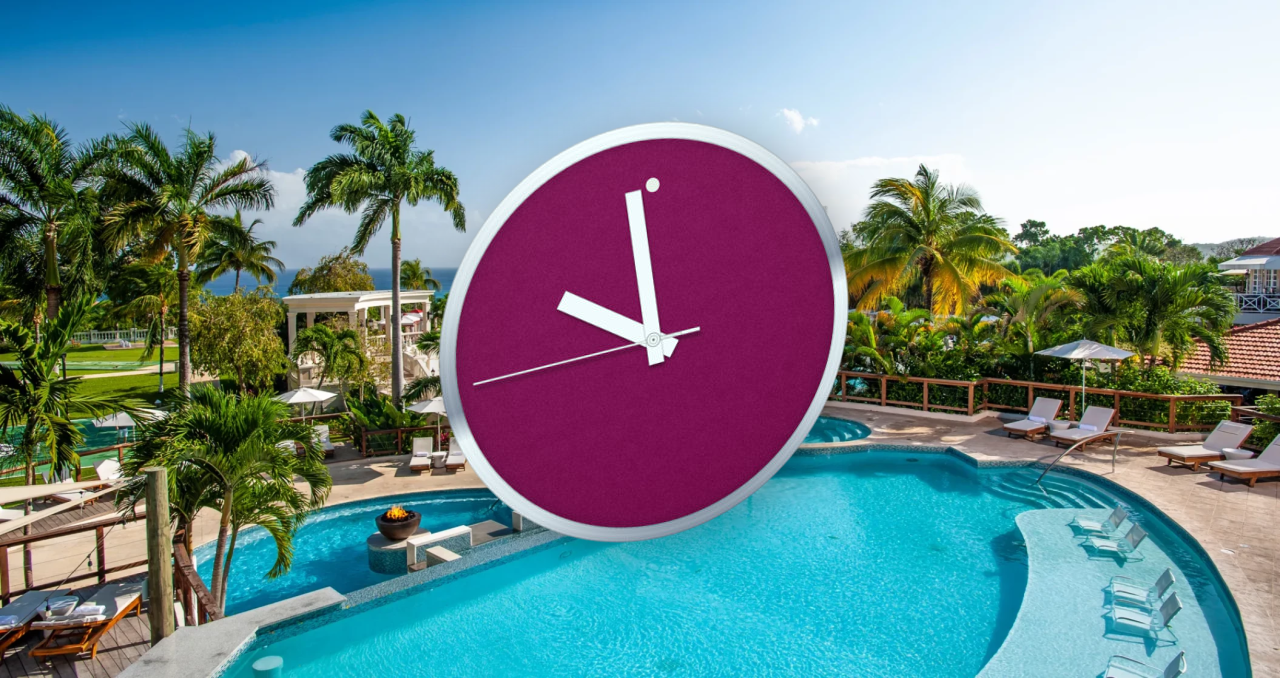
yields 9h58m44s
